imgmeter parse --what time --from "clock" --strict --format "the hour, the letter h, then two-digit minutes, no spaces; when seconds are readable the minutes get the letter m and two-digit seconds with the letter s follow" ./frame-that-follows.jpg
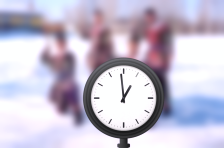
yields 12h59
